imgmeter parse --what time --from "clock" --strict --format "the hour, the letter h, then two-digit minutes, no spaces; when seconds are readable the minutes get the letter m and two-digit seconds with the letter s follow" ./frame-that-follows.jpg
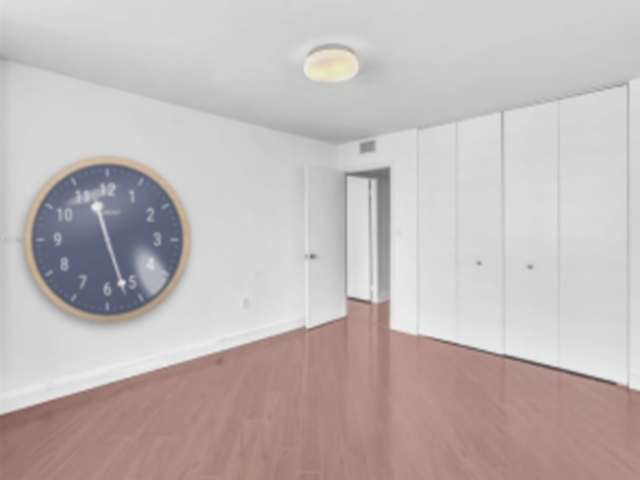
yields 11h27
